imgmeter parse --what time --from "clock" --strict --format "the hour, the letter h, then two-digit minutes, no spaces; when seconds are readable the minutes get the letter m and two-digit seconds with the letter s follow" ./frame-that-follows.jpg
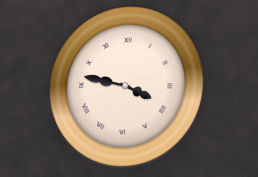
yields 3h47
